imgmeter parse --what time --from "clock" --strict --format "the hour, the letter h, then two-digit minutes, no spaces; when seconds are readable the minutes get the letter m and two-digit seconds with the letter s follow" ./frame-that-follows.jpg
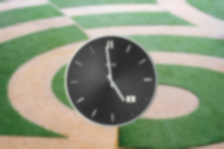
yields 4h59
